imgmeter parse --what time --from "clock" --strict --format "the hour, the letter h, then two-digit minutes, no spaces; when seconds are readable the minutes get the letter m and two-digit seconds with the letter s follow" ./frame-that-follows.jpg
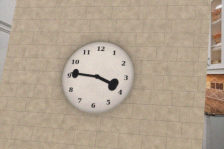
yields 3h46
